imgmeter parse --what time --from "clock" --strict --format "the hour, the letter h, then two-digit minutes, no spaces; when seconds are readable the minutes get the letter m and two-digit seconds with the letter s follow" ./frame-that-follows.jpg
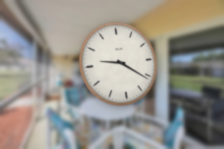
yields 9h21
